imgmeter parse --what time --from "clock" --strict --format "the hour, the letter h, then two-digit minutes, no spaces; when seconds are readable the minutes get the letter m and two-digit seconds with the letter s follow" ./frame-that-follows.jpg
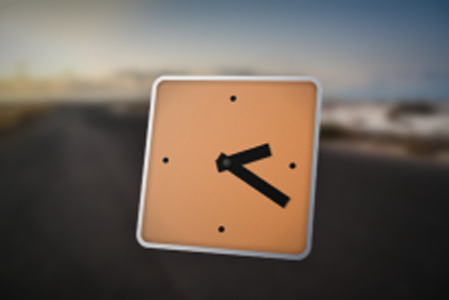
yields 2h20
